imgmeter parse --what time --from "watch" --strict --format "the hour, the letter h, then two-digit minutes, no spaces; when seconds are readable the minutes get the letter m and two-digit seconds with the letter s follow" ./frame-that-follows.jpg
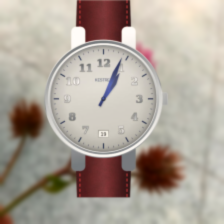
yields 1h04
